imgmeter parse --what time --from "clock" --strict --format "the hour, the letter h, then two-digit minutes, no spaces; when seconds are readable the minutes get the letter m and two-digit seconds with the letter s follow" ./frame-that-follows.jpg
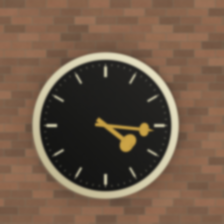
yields 4h16
